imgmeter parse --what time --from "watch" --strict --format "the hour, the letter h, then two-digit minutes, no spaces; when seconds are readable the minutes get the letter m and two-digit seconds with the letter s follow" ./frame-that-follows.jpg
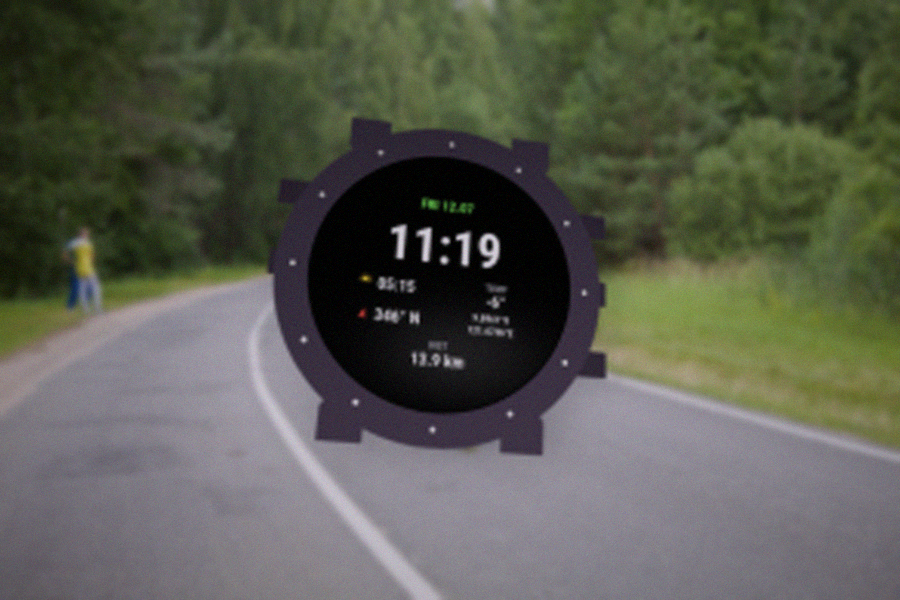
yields 11h19
